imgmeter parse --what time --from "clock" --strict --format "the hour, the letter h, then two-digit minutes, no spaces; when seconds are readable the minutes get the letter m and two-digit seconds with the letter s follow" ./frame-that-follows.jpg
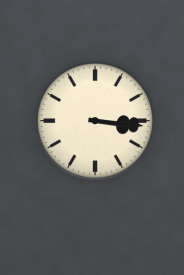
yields 3h16
